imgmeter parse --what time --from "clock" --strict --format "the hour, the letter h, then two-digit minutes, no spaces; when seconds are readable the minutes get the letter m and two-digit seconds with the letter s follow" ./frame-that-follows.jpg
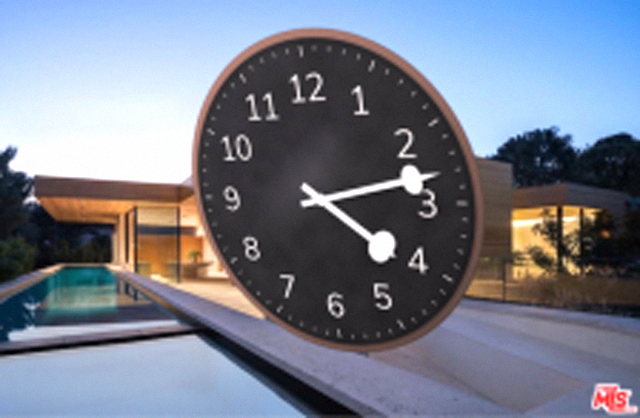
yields 4h13
